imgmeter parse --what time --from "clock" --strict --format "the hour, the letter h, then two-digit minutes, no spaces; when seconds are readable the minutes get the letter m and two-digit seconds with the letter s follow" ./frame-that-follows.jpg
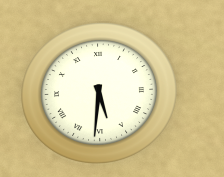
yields 5h31
